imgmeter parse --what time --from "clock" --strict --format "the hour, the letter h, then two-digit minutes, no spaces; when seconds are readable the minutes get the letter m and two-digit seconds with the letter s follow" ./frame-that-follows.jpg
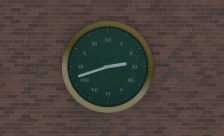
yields 2h42
